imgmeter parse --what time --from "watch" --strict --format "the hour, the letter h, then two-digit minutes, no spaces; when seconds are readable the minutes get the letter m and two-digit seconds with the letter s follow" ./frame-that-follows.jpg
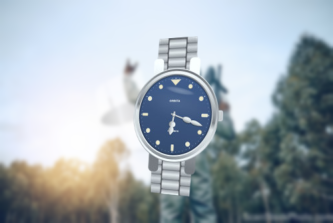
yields 6h18
